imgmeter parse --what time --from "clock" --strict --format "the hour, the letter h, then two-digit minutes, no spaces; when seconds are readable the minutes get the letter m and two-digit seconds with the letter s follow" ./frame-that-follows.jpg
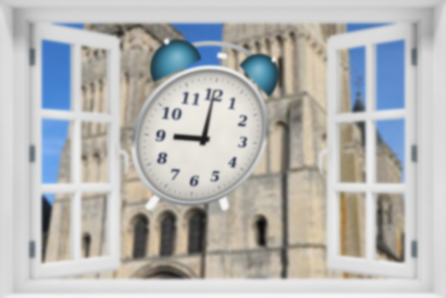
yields 9h00
